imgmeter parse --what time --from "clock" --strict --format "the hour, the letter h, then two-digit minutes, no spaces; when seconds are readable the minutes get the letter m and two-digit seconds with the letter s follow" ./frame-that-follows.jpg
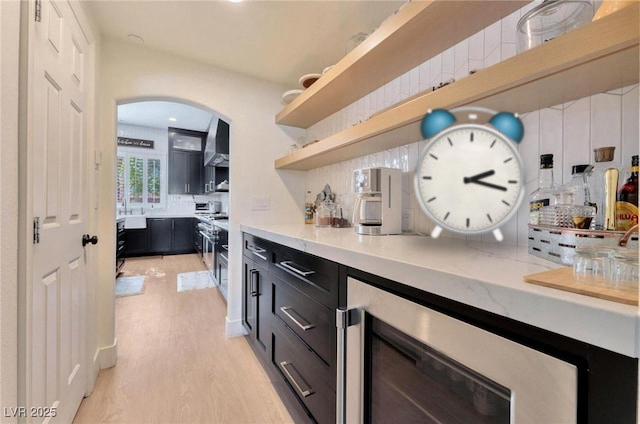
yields 2h17
